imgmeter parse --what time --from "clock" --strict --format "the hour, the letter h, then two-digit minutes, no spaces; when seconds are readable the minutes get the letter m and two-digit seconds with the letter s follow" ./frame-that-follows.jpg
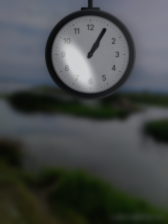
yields 1h05
